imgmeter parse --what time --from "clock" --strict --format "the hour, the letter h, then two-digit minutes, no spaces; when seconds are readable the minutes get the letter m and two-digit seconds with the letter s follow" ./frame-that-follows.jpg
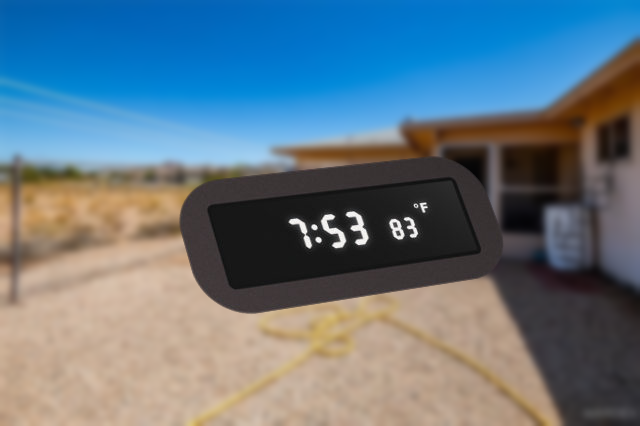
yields 7h53
